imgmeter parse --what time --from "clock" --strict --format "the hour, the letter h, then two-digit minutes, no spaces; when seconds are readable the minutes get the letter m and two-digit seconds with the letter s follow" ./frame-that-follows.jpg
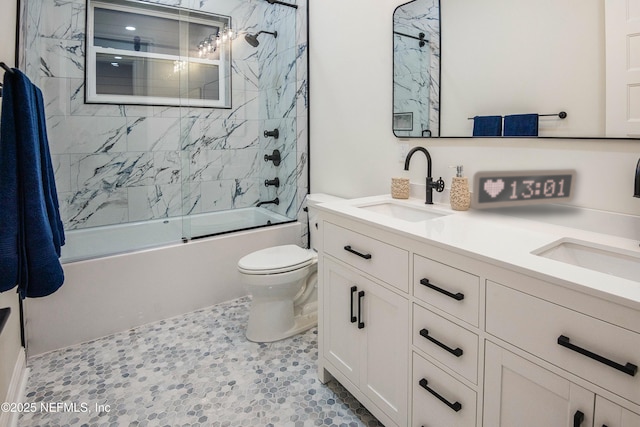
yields 13h01
